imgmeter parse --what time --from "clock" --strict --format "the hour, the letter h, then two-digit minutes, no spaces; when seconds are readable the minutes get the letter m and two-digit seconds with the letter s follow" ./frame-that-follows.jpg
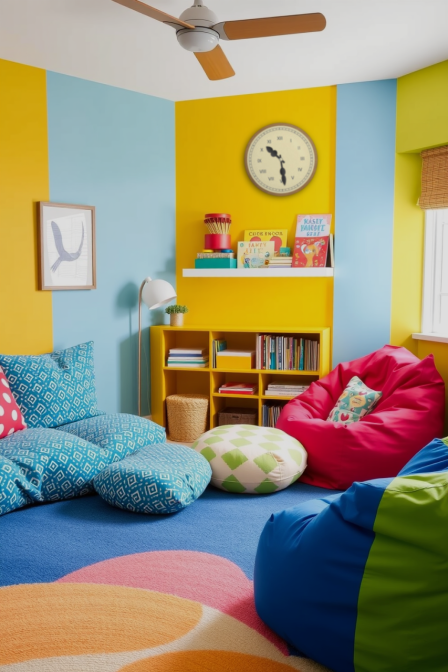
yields 10h29
